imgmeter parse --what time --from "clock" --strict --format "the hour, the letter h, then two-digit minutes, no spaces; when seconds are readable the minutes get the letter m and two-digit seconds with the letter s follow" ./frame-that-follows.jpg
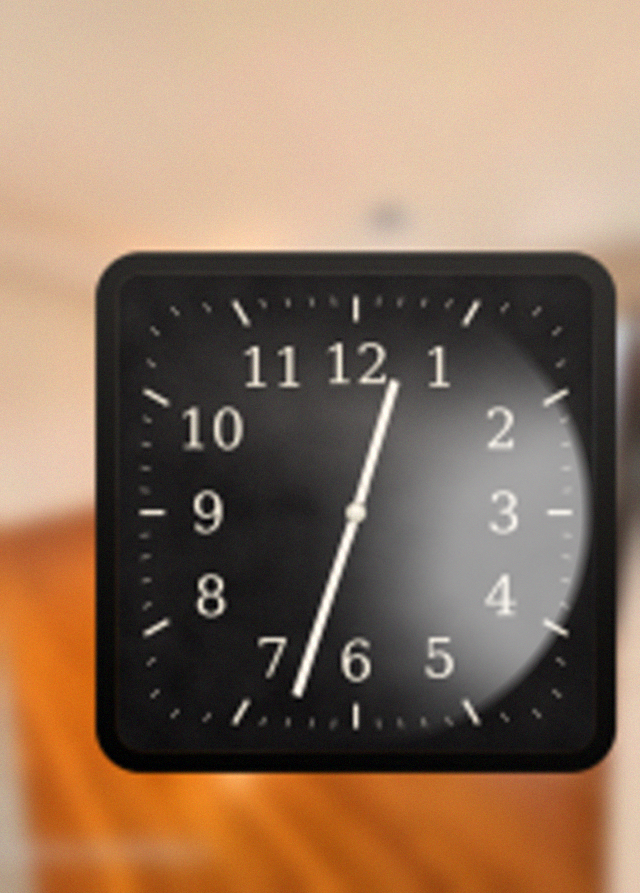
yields 12h33
